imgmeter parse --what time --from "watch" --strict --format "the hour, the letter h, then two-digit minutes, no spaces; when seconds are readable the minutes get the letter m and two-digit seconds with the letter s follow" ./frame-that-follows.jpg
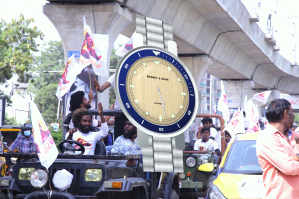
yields 5h28
